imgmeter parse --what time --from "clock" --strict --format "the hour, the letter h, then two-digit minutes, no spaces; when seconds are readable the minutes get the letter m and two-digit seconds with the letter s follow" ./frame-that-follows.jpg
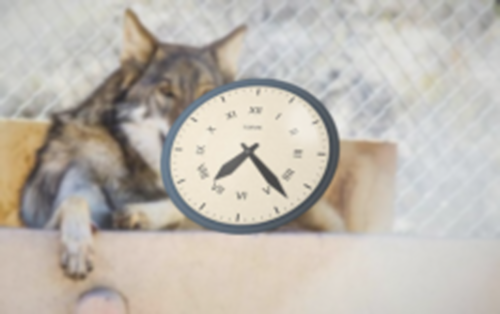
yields 7h23
